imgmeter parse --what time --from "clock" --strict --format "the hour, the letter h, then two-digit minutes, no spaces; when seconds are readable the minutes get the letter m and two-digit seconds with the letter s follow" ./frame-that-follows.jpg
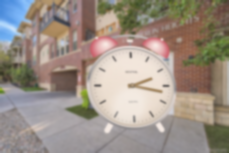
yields 2h17
